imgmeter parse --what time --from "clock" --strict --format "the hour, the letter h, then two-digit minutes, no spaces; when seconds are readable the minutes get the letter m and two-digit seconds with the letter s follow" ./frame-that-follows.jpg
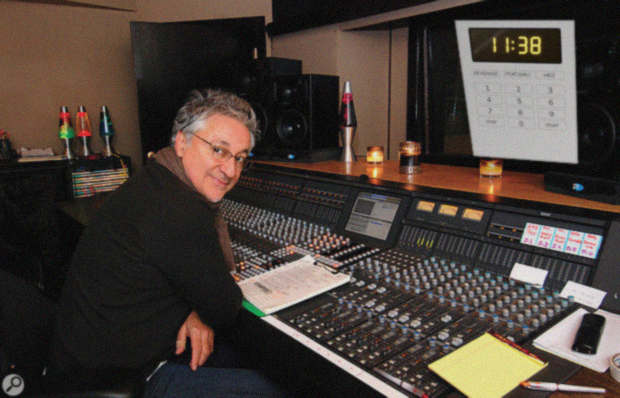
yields 11h38
